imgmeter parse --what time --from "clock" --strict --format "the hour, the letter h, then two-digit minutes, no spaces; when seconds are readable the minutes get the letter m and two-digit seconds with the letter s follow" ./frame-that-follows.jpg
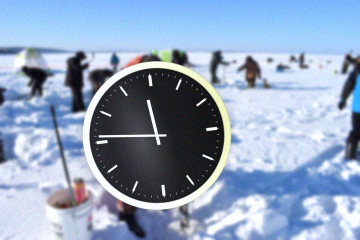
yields 11h46
